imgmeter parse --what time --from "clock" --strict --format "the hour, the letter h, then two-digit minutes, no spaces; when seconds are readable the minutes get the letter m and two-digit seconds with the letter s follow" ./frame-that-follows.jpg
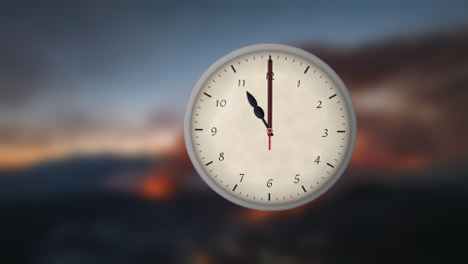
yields 11h00m00s
